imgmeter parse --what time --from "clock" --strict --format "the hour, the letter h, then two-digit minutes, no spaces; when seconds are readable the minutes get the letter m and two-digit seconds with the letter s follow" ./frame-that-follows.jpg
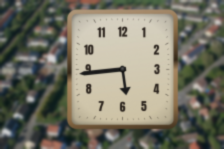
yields 5h44
